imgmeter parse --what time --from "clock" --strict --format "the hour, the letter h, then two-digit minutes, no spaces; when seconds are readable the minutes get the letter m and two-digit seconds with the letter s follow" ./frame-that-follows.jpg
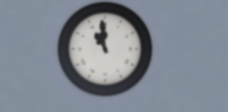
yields 10h59
